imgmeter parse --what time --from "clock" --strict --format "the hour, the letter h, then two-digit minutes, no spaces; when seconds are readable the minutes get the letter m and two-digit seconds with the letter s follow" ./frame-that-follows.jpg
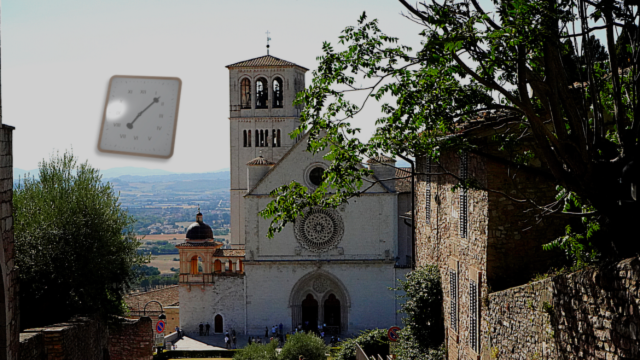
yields 7h07
